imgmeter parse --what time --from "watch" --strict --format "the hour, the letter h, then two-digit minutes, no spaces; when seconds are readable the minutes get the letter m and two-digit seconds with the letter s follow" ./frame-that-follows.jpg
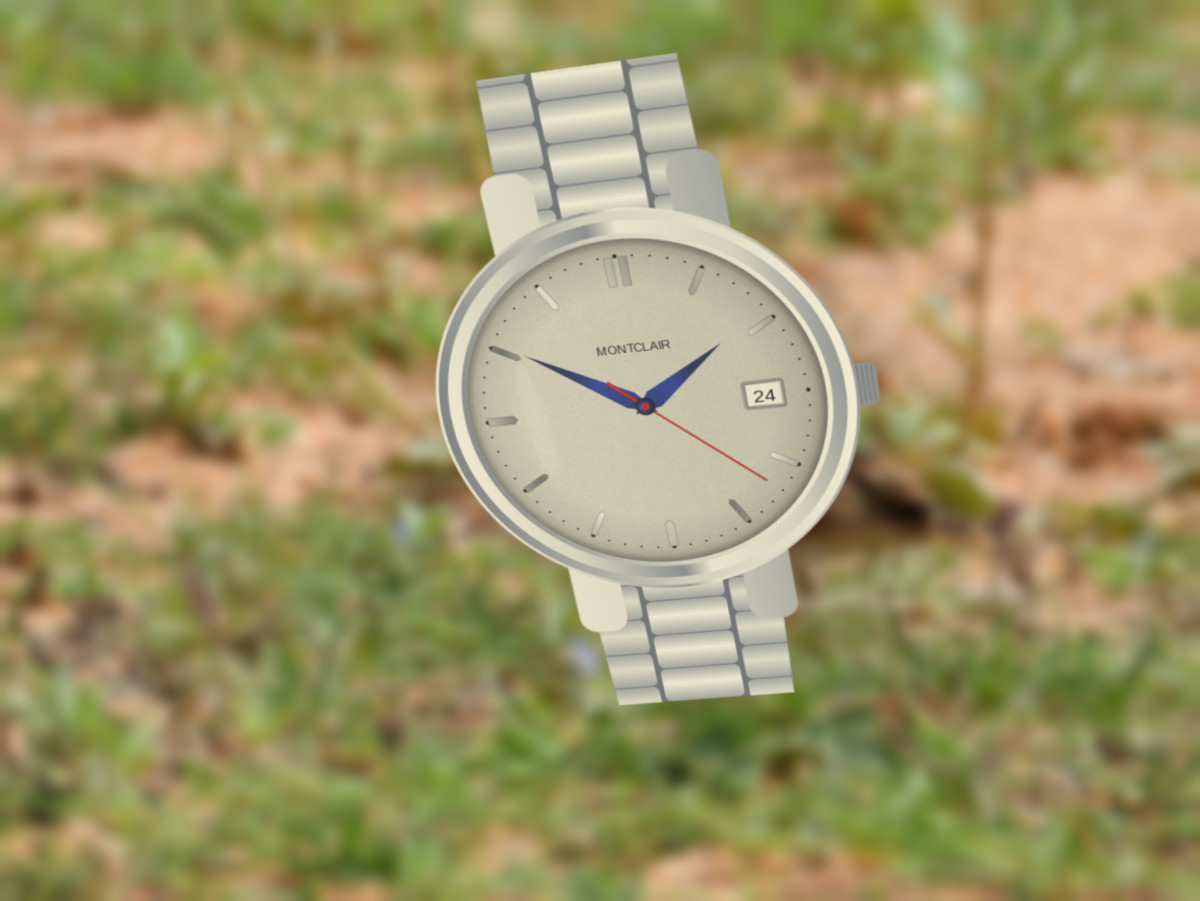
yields 1h50m22s
